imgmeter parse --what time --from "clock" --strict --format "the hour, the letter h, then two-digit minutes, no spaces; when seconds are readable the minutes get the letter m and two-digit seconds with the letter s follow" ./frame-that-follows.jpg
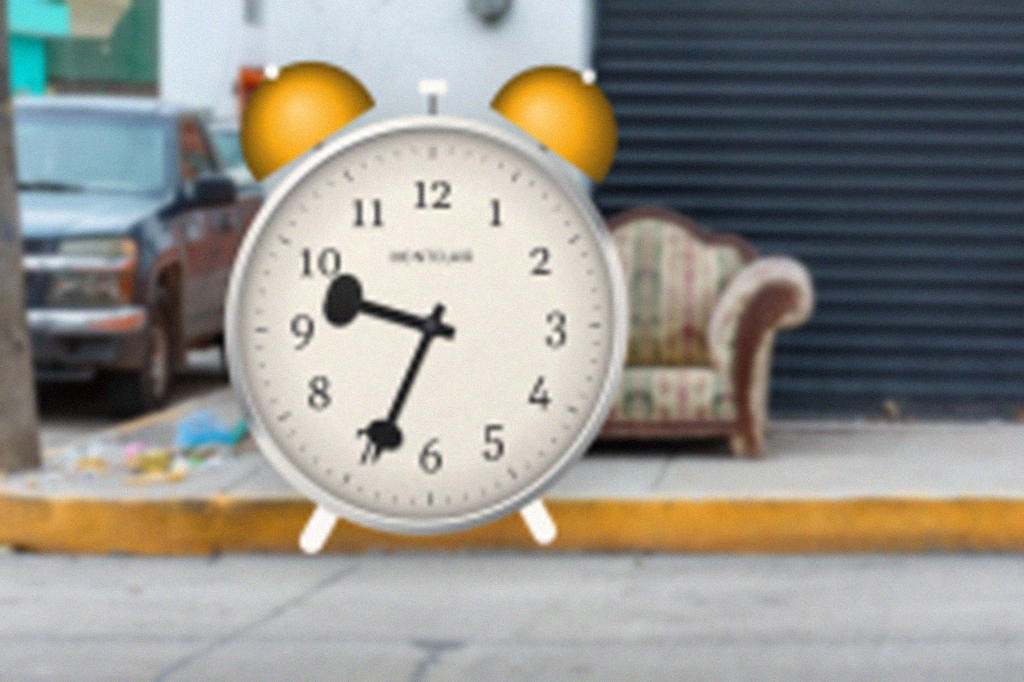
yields 9h34
